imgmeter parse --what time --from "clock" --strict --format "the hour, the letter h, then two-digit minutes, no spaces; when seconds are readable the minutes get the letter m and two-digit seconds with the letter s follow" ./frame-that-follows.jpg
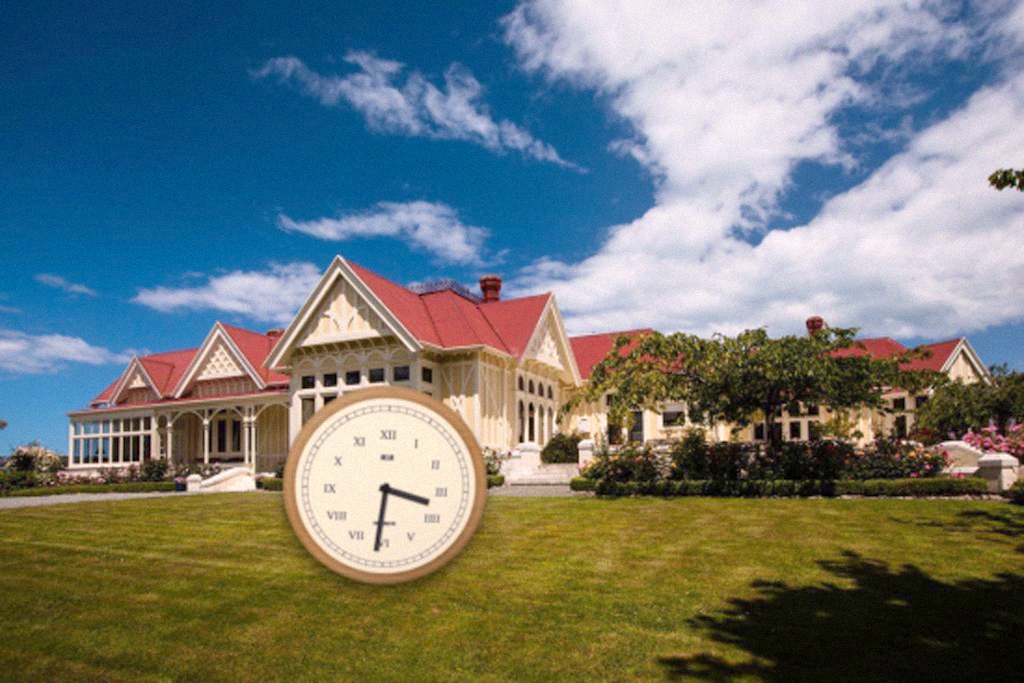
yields 3h31
